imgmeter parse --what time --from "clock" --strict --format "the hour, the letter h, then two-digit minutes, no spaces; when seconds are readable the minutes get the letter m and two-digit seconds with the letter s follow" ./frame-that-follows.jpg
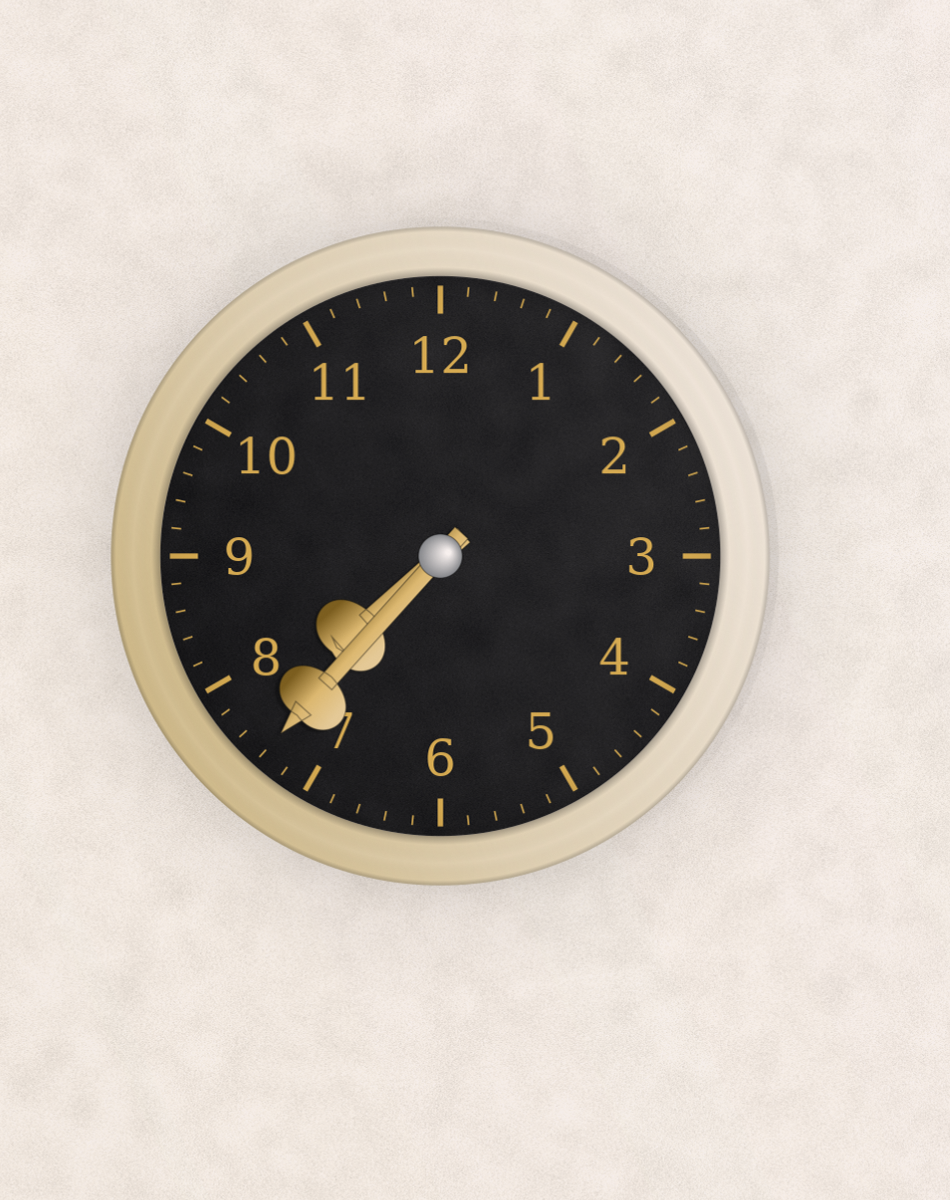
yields 7h37
